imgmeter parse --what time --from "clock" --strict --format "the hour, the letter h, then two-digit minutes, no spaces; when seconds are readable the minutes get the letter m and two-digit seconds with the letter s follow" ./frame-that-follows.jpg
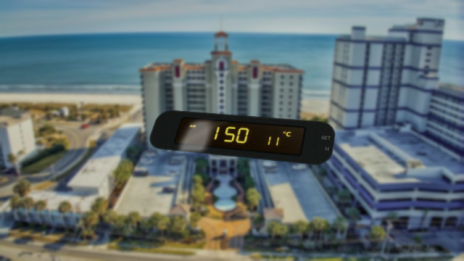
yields 1h50
